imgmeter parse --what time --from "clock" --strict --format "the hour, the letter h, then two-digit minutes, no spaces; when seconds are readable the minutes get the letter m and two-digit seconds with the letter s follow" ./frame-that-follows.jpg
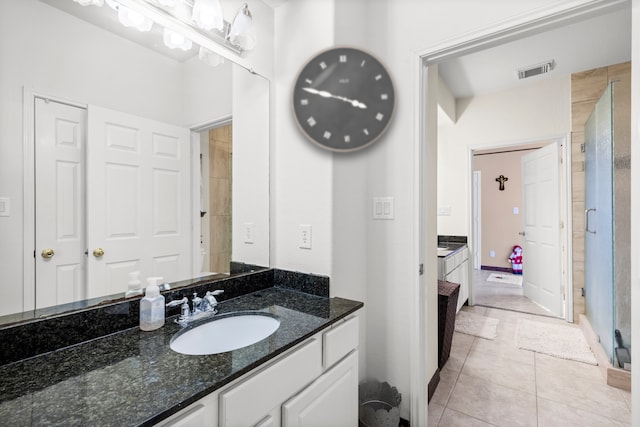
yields 3h48
